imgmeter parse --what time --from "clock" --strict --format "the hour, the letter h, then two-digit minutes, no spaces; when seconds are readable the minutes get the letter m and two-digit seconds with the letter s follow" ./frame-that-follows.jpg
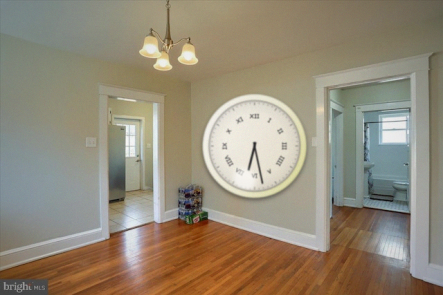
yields 6h28
